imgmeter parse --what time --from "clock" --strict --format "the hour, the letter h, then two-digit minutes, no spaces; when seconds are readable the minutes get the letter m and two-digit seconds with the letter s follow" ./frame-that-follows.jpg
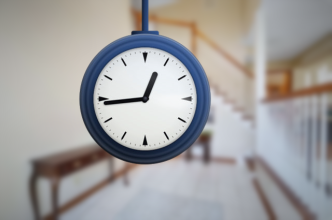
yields 12h44
